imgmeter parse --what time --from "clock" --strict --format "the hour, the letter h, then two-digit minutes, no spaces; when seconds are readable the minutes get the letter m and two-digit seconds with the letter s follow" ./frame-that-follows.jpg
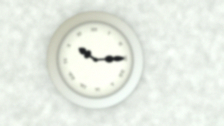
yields 10h15
